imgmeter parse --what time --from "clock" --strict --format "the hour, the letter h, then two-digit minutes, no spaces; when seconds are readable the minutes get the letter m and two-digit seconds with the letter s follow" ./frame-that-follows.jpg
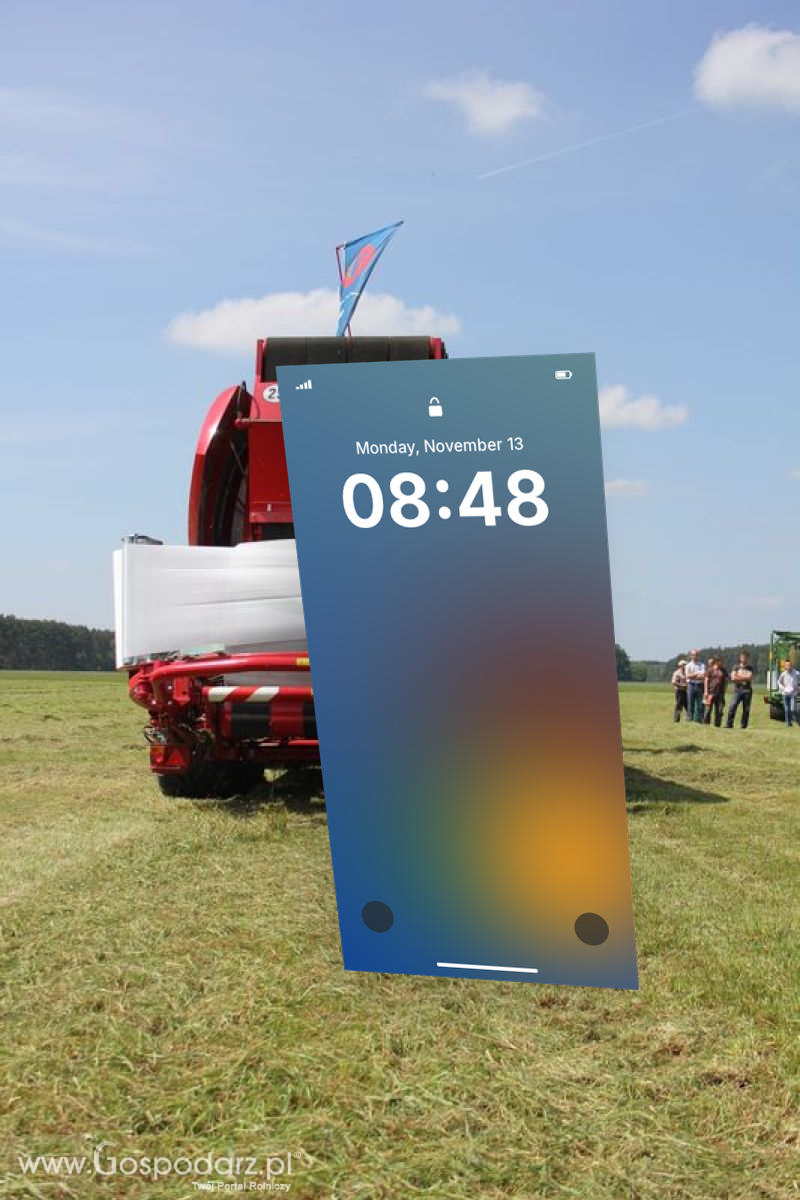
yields 8h48
